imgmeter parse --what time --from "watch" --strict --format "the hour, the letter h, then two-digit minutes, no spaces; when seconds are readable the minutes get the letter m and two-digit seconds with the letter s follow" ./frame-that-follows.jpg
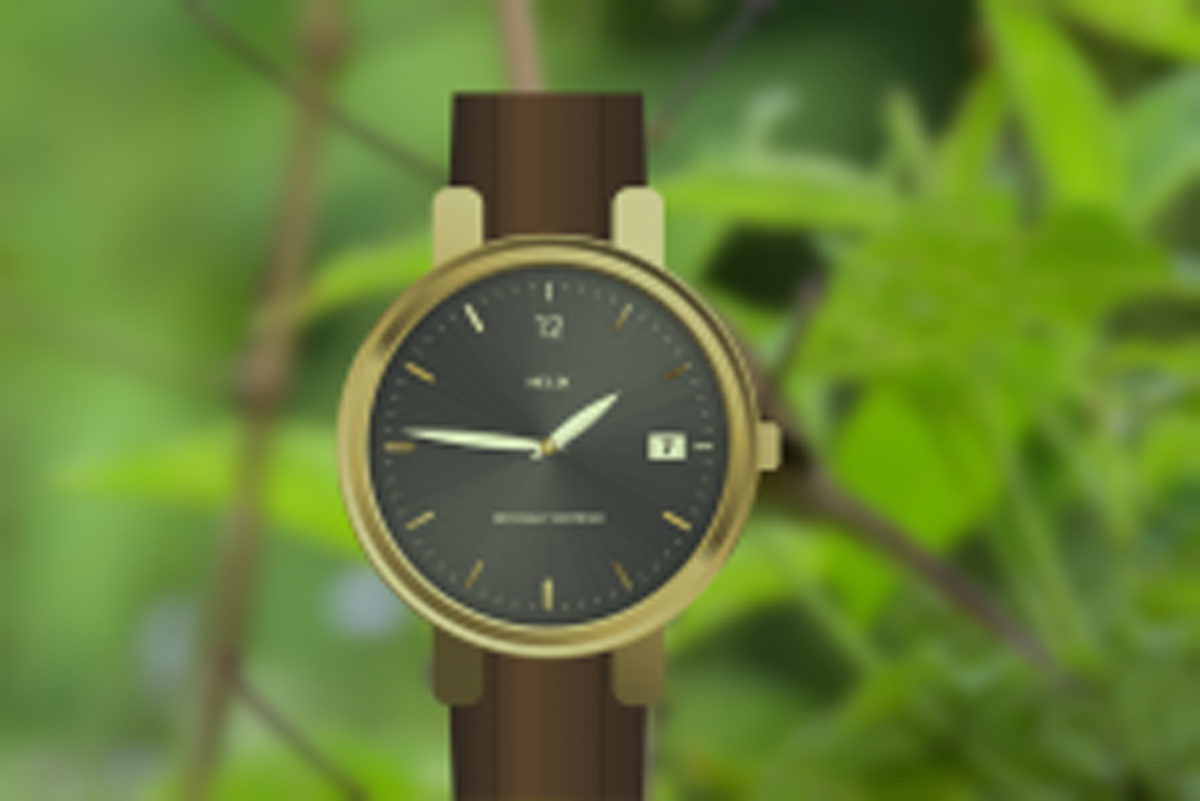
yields 1h46
